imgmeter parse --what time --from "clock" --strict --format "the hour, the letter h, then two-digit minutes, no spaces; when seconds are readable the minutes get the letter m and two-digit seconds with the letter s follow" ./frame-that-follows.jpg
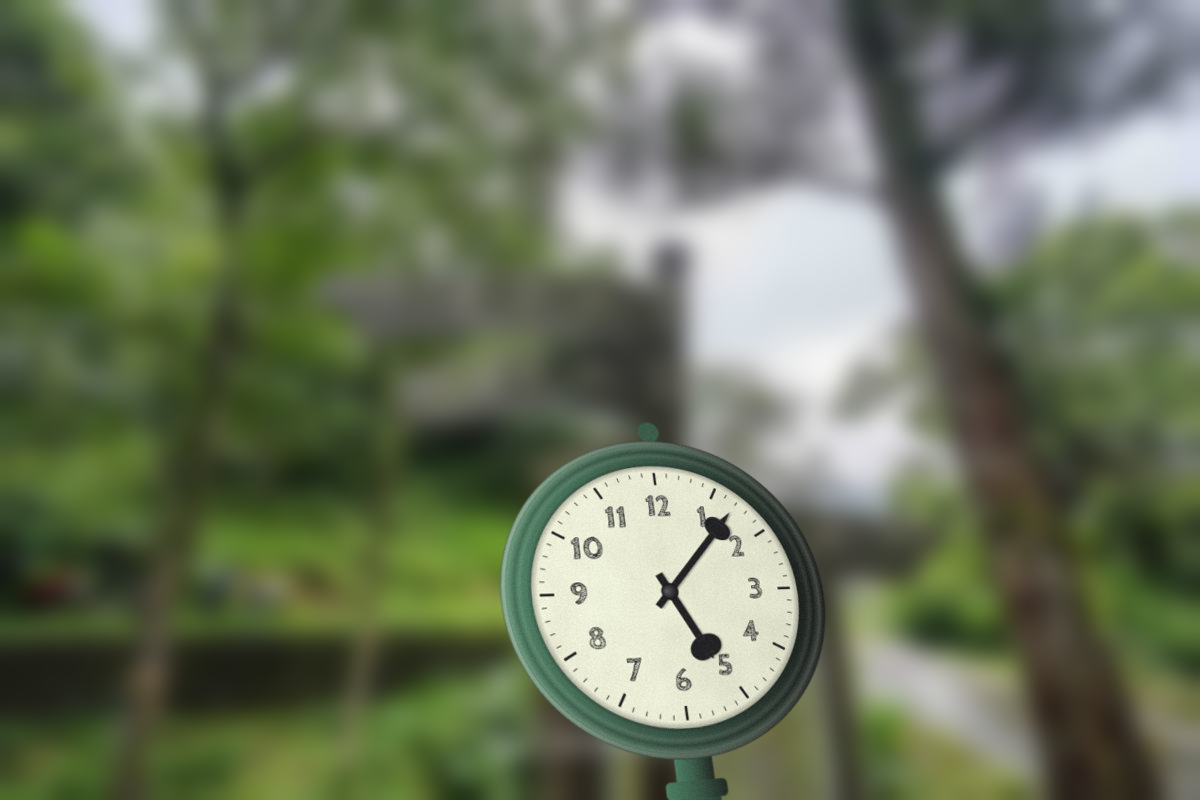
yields 5h07
